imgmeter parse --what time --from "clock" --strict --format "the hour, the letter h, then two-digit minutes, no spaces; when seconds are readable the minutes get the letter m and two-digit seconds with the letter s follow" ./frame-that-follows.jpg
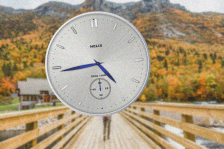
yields 4h44
